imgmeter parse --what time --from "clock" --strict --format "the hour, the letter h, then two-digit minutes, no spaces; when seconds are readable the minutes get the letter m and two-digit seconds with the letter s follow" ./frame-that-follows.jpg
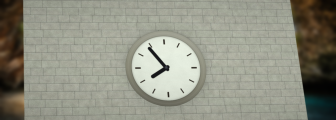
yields 7h54
